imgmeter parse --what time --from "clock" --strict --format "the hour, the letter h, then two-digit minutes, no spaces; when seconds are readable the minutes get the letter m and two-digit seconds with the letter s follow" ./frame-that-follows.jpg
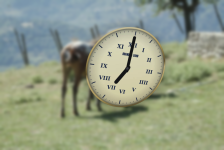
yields 7h00
